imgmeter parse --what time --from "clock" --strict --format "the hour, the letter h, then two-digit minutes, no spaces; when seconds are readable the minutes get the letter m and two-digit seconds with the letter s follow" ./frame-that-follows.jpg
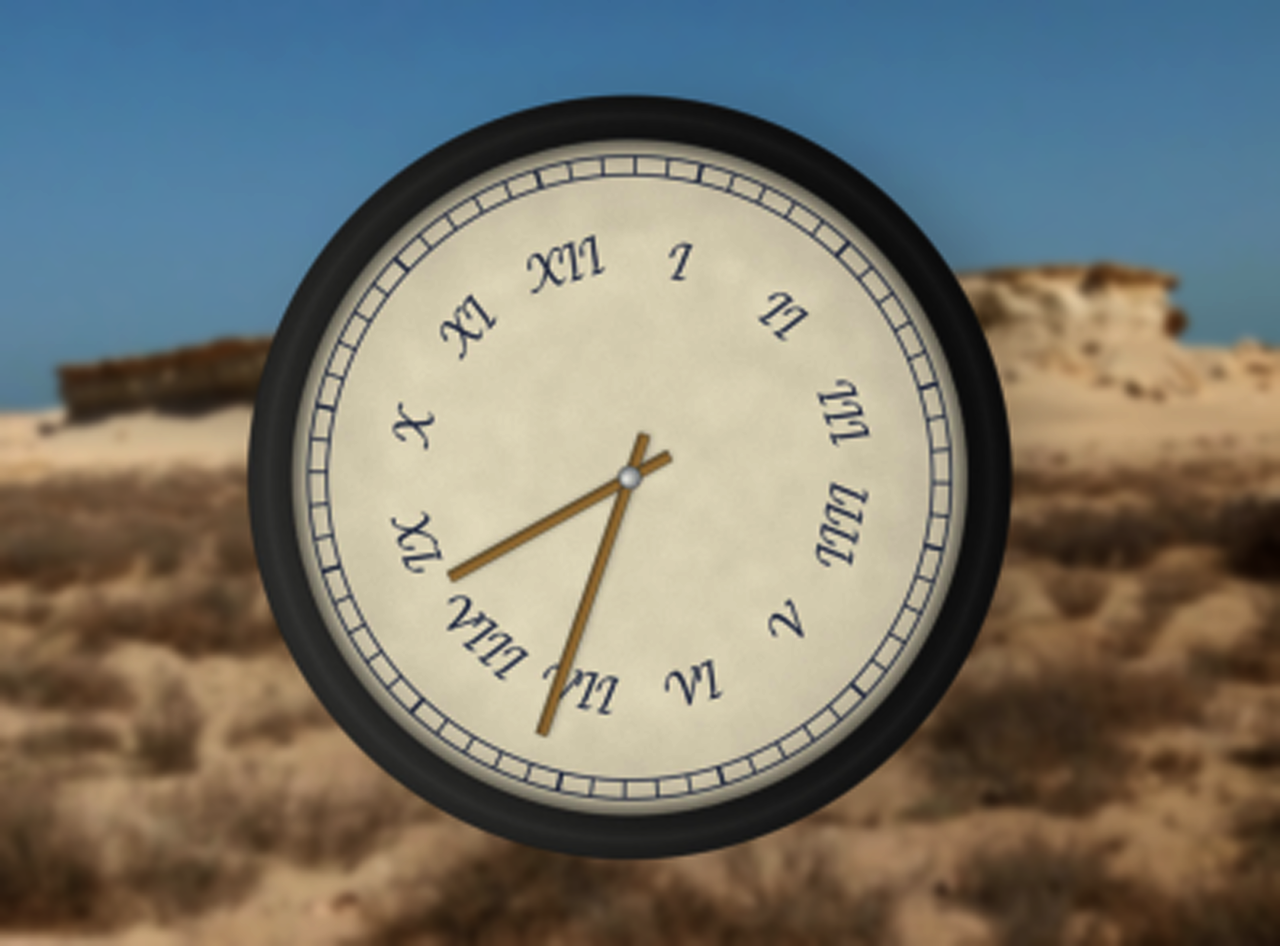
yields 8h36
